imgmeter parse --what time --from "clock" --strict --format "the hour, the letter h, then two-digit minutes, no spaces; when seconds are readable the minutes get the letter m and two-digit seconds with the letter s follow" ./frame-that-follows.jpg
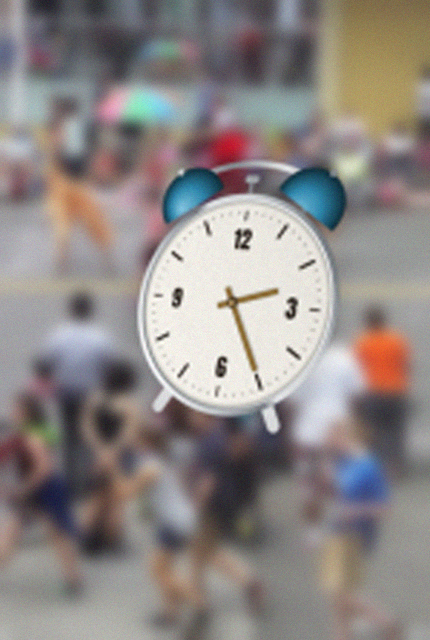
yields 2h25
